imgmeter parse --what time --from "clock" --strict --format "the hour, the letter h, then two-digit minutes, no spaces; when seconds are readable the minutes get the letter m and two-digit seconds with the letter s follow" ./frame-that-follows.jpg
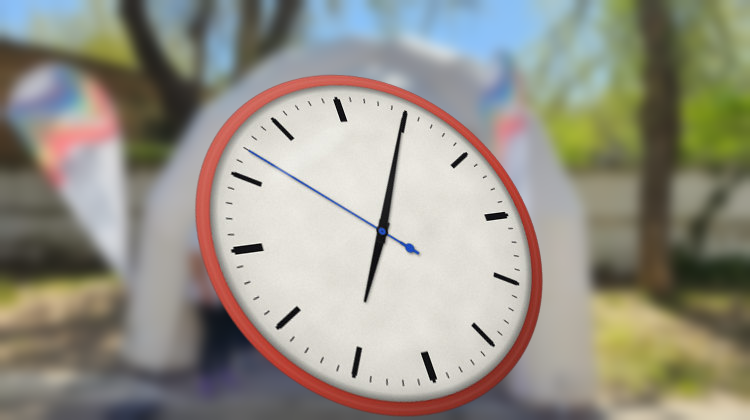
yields 7h04m52s
